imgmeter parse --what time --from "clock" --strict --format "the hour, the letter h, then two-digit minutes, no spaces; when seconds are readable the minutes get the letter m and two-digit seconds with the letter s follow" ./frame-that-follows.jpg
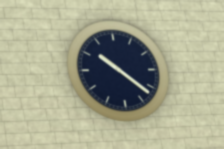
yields 10h22
